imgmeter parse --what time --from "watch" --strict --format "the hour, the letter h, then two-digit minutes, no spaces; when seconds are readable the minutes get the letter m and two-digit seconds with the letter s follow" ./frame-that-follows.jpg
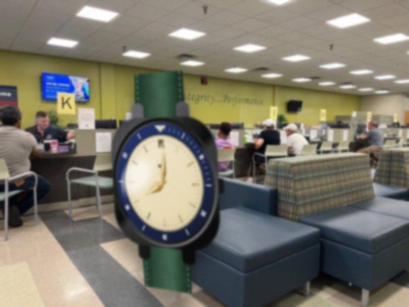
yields 8h01
